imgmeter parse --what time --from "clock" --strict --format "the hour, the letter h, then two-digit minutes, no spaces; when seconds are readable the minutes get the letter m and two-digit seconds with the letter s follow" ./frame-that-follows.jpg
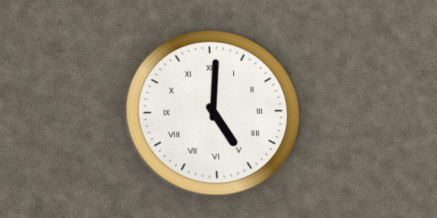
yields 5h01
